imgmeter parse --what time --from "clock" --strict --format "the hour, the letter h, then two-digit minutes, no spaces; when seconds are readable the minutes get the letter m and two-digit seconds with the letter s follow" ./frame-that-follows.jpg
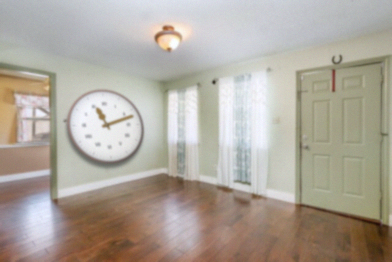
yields 11h12
